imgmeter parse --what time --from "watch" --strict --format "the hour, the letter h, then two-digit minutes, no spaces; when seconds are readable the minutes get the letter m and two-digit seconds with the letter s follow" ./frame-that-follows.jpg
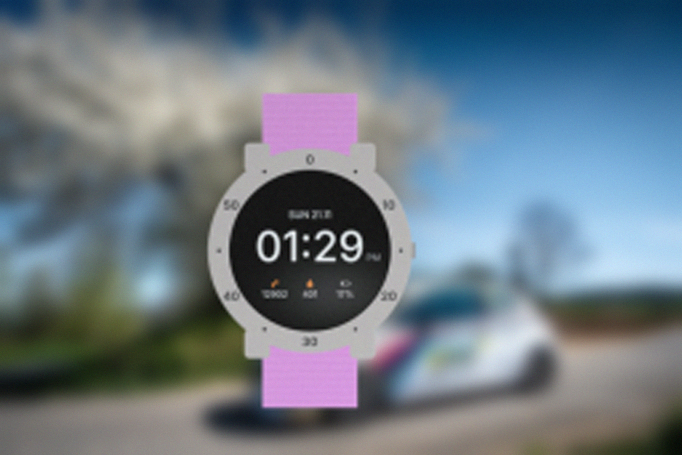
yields 1h29
